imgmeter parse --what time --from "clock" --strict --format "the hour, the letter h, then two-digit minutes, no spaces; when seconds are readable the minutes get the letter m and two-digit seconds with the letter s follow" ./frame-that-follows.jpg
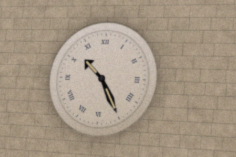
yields 10h25
